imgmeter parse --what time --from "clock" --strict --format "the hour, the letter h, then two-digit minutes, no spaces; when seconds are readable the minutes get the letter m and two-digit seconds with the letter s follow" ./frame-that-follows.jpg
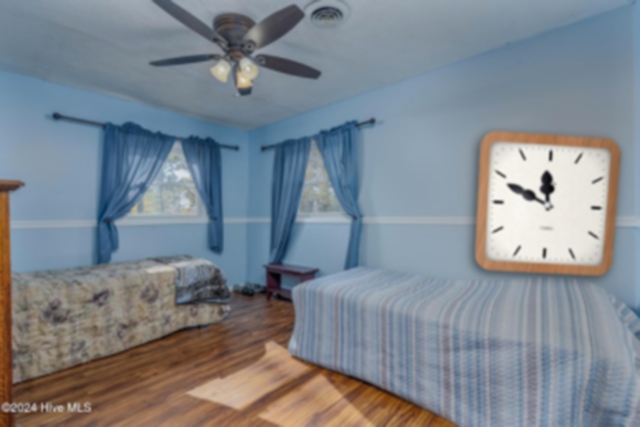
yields 11h49
